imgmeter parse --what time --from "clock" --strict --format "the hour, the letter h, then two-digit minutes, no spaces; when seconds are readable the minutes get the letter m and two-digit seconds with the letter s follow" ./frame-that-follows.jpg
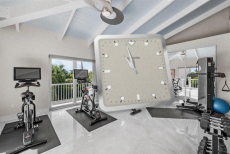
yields 10h58
